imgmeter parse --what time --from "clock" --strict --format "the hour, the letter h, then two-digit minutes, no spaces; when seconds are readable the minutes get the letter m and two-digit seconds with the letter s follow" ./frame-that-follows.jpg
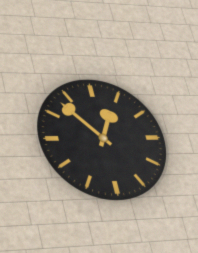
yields 12h53
